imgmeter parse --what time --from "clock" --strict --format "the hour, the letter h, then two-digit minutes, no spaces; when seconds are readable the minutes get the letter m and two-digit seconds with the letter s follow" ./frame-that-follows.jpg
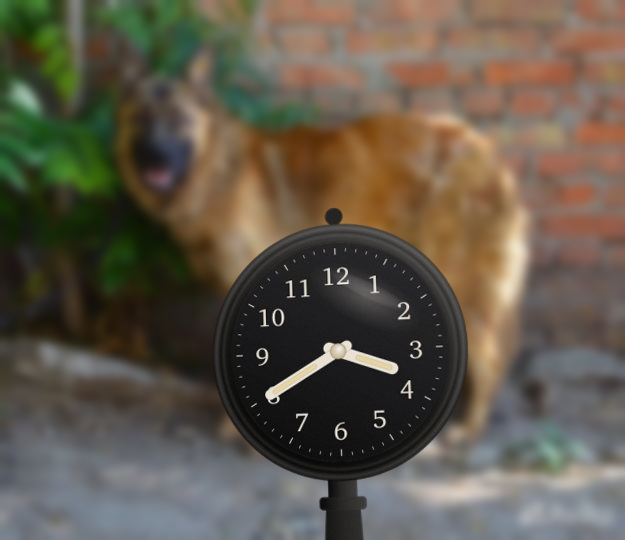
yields 3h40
